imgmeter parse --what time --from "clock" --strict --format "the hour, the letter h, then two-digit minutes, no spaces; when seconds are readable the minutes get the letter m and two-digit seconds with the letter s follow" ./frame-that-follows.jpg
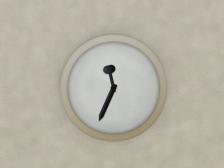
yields 11h34
